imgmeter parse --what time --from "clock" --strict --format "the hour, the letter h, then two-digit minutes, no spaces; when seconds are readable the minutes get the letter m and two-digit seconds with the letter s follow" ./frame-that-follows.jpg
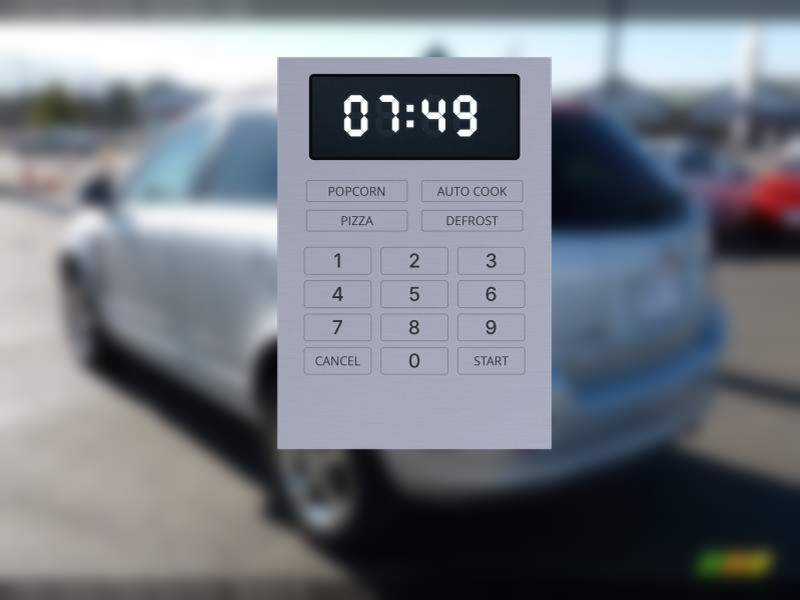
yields 7h49
